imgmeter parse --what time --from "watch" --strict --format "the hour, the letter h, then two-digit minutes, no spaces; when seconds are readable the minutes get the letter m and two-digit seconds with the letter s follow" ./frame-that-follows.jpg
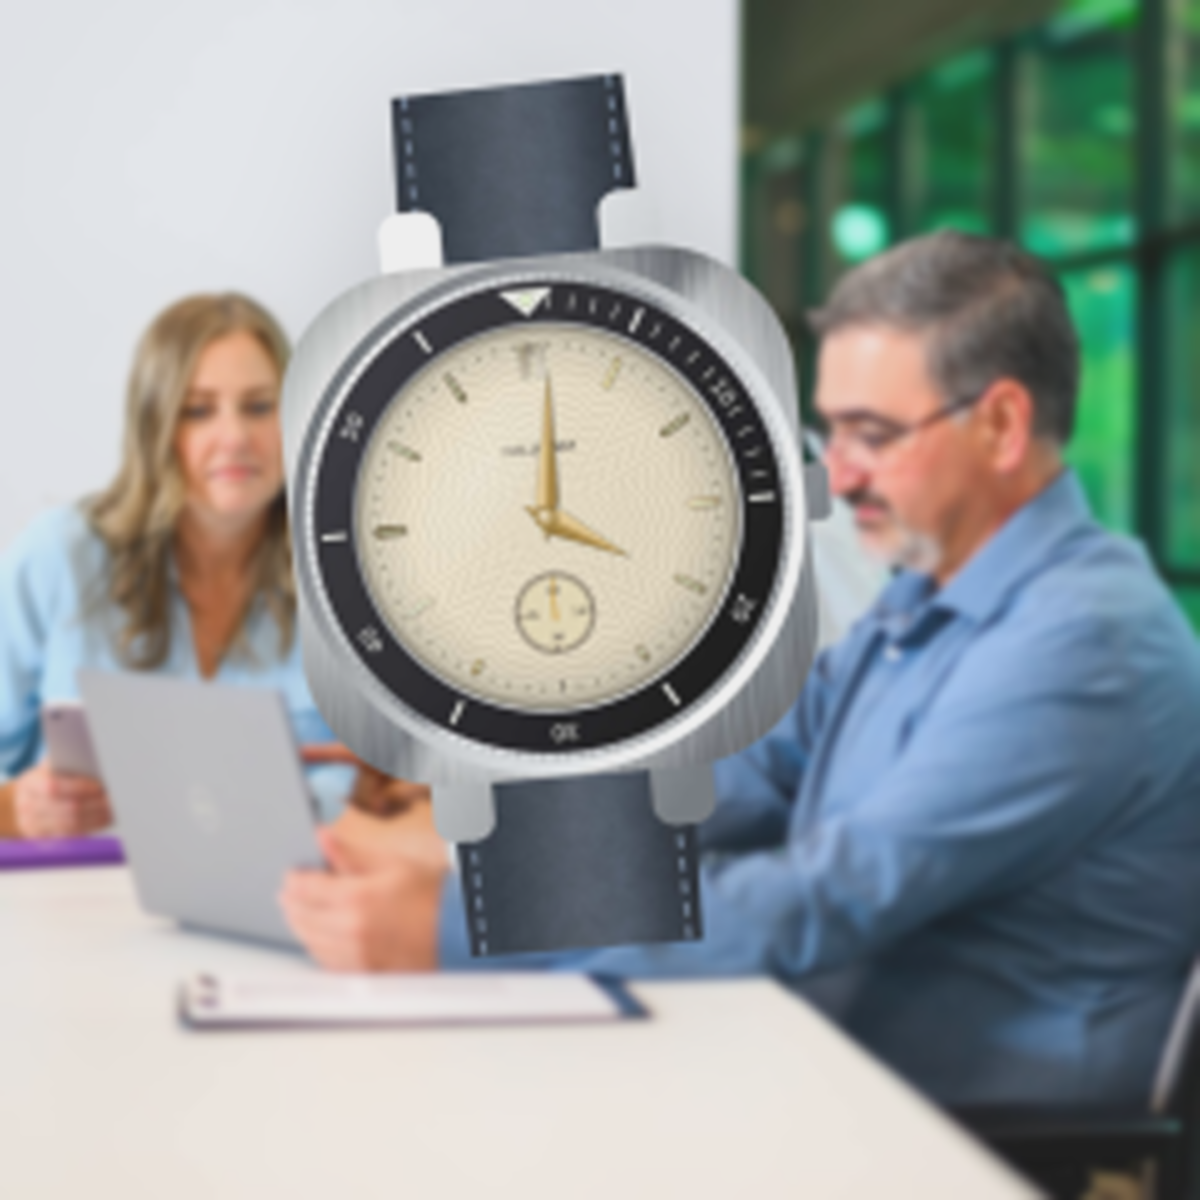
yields 4h01
